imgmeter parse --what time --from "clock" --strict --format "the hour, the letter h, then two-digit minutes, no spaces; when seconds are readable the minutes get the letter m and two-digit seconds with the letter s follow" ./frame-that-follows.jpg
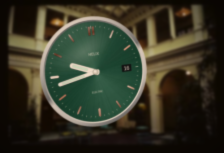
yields 9h43
